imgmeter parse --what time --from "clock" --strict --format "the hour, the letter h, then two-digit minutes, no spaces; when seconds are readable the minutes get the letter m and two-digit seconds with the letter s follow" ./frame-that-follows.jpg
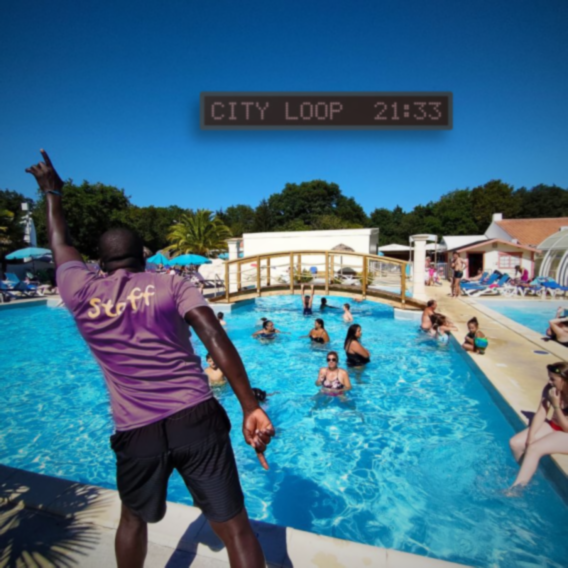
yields 21h33
